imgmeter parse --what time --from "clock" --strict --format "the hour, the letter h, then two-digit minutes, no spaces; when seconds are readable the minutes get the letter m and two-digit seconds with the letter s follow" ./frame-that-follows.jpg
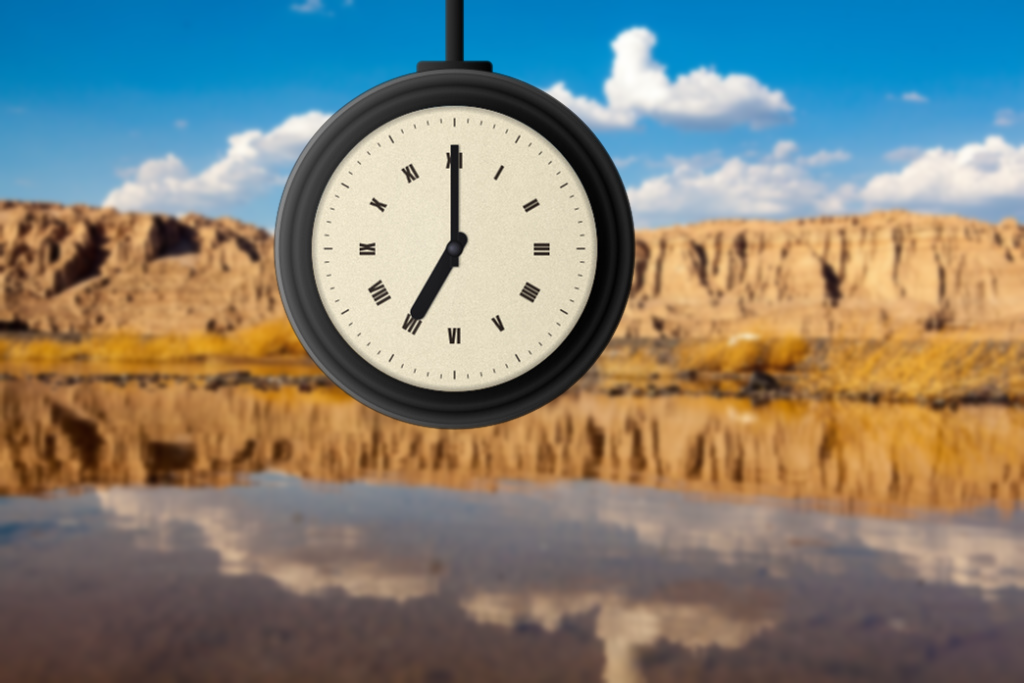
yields 7h00
